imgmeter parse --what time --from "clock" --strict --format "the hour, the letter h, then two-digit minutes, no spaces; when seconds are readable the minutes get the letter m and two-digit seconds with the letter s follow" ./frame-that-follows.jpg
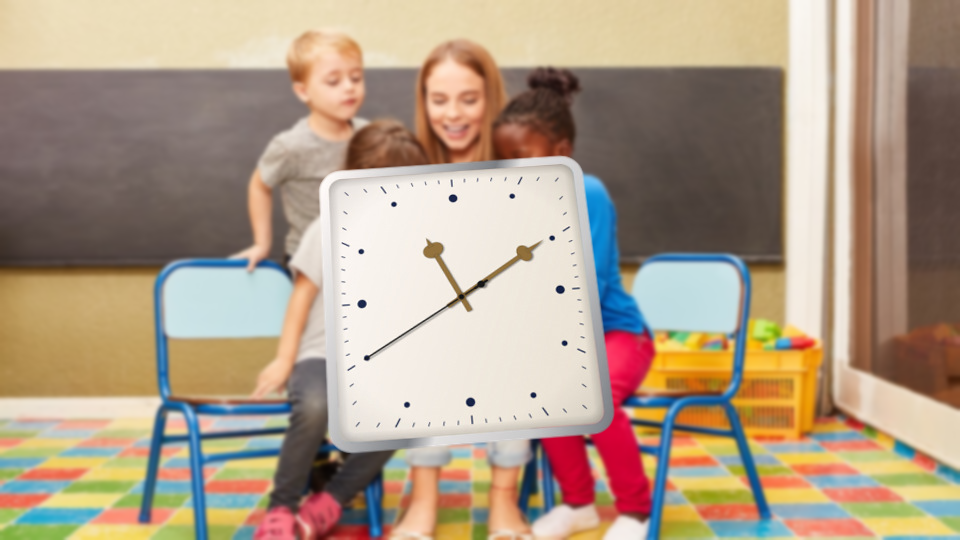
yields 11h09m40s
